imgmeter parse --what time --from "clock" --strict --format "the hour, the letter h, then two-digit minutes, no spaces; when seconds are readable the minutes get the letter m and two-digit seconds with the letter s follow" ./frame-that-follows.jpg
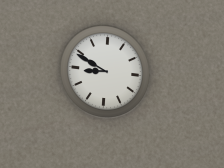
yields 8h49
